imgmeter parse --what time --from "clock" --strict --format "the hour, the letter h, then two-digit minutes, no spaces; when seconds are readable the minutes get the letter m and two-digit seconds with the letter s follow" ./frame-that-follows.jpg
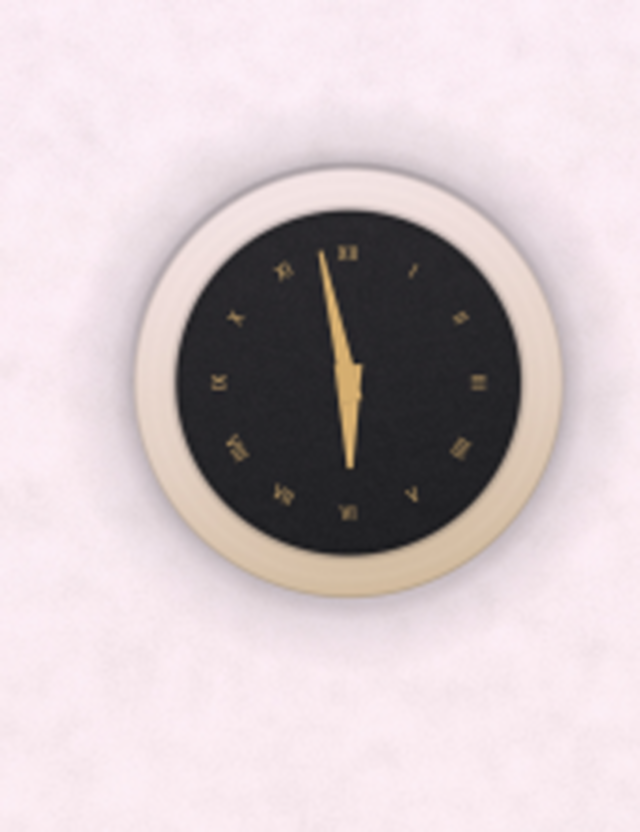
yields 5h58
